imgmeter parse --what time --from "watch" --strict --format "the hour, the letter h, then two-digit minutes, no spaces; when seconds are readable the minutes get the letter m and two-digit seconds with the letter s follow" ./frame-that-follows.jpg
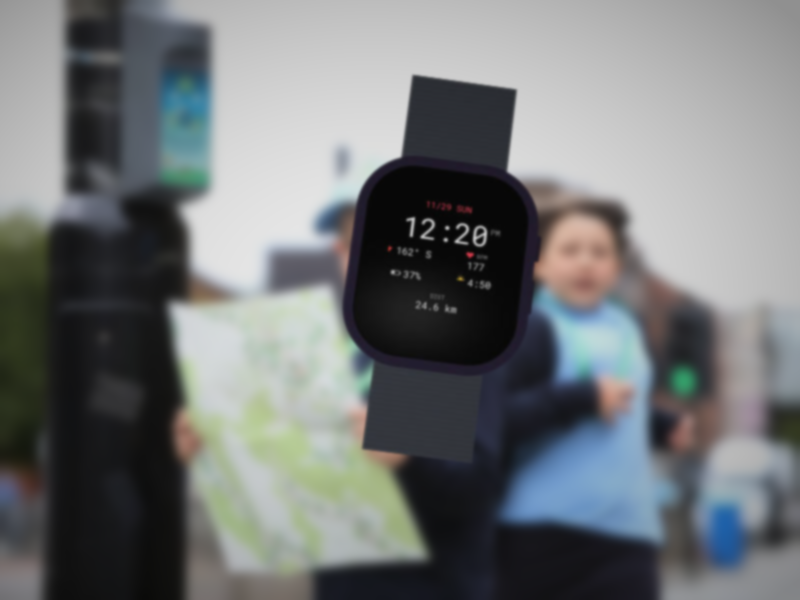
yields 12h20
